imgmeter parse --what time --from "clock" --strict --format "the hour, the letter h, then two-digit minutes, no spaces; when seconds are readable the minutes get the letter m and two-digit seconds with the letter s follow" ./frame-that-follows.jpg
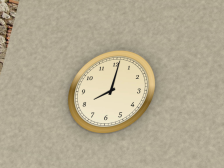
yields 8h01
